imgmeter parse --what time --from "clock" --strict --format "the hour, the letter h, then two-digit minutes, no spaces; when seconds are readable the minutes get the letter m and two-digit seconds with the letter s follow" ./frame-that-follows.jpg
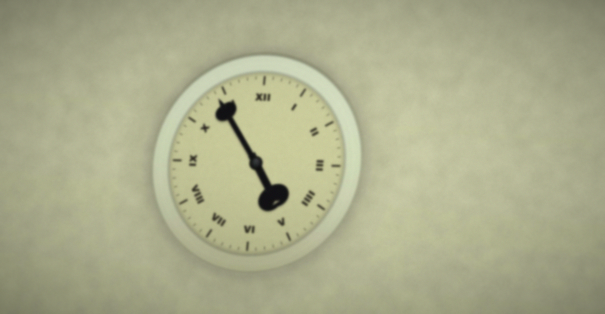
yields 4h54
